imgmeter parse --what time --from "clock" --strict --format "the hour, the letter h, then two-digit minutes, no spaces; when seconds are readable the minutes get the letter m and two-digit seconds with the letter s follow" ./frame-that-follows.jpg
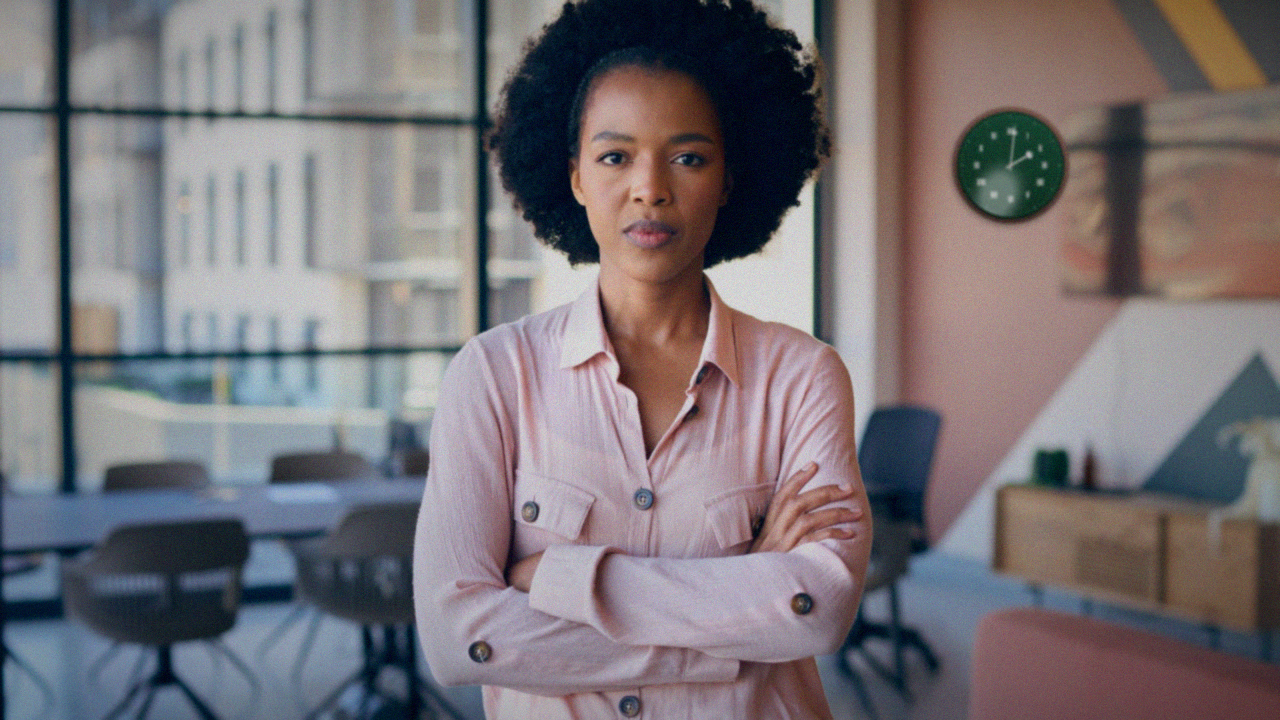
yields 2h01
